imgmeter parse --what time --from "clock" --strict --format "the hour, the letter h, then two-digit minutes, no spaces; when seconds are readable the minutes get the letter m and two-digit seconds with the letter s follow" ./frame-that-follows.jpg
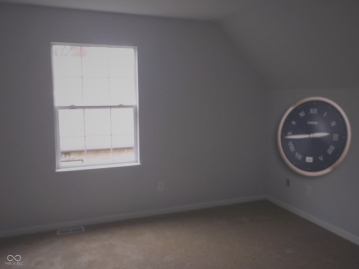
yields 2h44
